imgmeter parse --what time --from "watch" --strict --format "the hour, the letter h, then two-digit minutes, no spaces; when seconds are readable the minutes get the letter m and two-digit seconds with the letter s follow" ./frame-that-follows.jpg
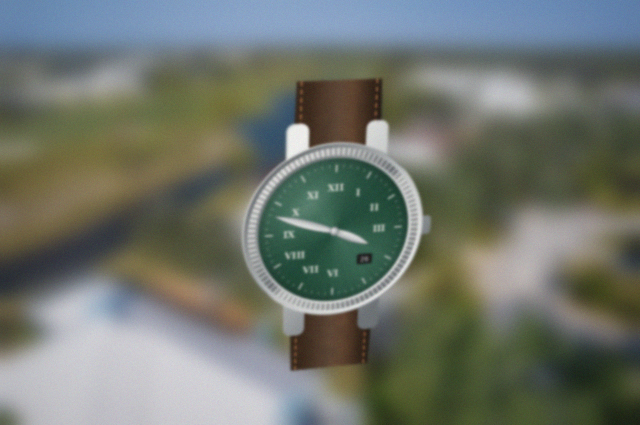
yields 3h48
